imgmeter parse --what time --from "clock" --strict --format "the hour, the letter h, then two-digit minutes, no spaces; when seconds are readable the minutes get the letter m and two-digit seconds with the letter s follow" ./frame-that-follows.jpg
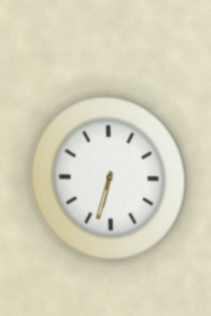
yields 6h33
